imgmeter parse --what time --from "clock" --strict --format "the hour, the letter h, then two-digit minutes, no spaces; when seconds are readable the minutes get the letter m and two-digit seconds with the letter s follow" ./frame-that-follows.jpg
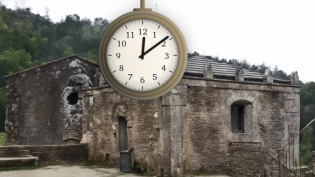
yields 12h09
